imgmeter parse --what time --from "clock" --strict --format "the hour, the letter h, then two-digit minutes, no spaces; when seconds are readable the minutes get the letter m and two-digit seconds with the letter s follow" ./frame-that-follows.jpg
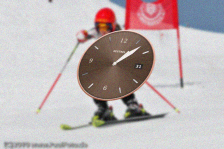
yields 1h07
